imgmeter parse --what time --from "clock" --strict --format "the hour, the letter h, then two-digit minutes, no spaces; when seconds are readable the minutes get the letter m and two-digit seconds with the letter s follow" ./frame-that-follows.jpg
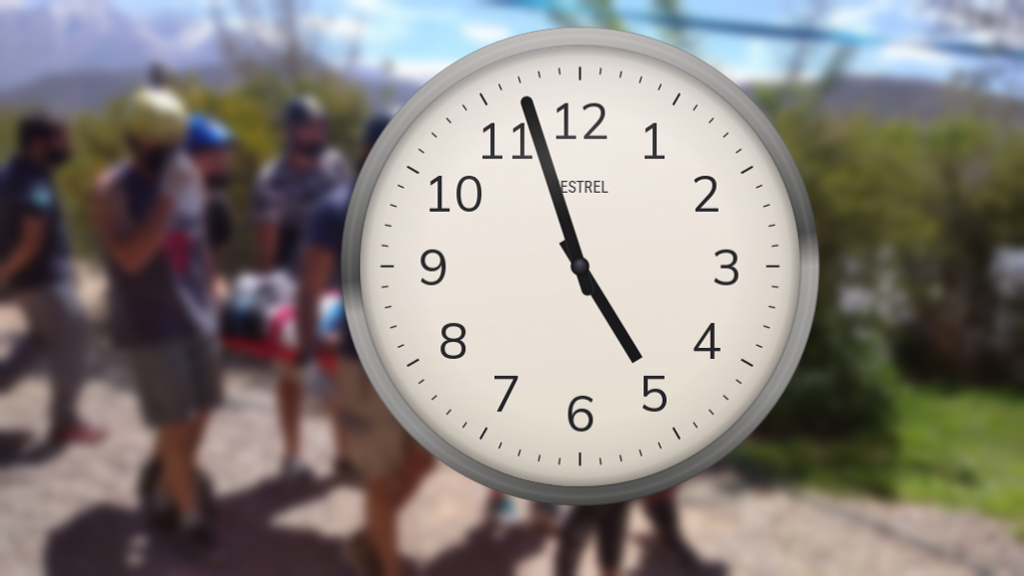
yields 4h57
